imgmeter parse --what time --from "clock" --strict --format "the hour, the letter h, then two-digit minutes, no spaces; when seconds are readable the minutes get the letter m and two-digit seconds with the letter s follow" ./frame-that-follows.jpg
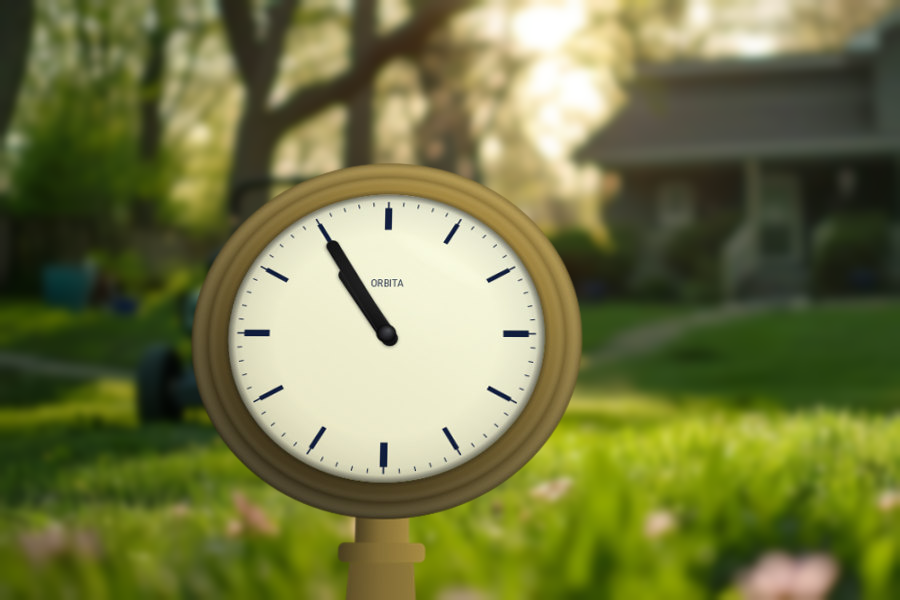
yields 10h55
